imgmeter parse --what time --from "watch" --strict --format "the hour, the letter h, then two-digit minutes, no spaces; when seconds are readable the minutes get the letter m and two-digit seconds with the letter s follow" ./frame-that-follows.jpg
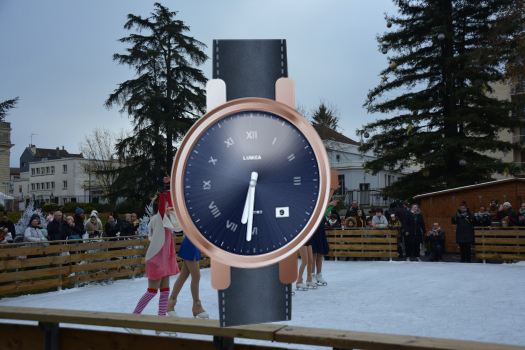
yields 6h31
